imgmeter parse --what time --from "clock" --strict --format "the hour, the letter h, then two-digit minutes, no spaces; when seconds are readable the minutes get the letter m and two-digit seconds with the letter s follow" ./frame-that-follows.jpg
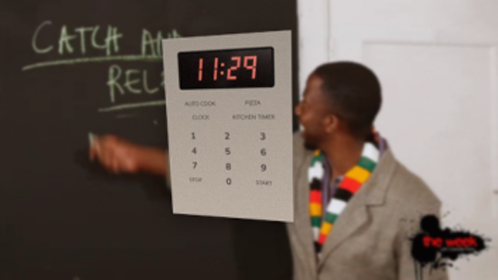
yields 11h29
